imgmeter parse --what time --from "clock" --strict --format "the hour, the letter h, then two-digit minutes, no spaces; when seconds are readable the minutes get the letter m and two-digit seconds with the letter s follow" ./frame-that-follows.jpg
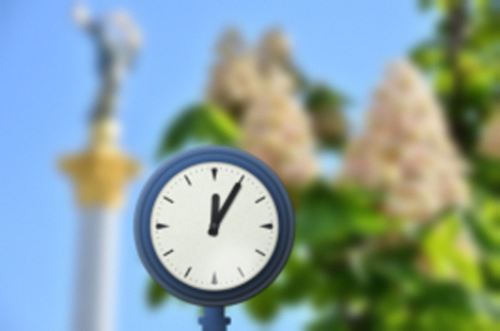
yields 12h05
